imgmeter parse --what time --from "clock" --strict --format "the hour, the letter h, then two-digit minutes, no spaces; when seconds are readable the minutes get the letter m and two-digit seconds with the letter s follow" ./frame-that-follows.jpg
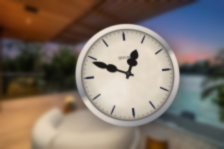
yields 12h49
